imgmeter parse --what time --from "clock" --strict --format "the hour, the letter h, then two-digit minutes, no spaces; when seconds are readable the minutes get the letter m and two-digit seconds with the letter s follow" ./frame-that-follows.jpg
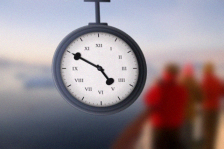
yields 4h50
